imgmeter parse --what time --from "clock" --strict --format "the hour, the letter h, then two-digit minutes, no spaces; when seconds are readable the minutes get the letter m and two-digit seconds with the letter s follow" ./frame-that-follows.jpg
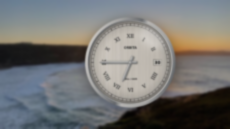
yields 6h45
